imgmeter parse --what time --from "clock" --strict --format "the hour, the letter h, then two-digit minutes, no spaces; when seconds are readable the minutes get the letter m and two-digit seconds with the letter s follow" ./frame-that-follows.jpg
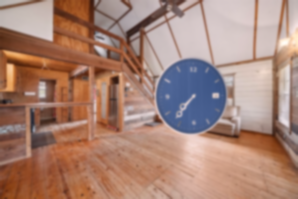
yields 7h37
